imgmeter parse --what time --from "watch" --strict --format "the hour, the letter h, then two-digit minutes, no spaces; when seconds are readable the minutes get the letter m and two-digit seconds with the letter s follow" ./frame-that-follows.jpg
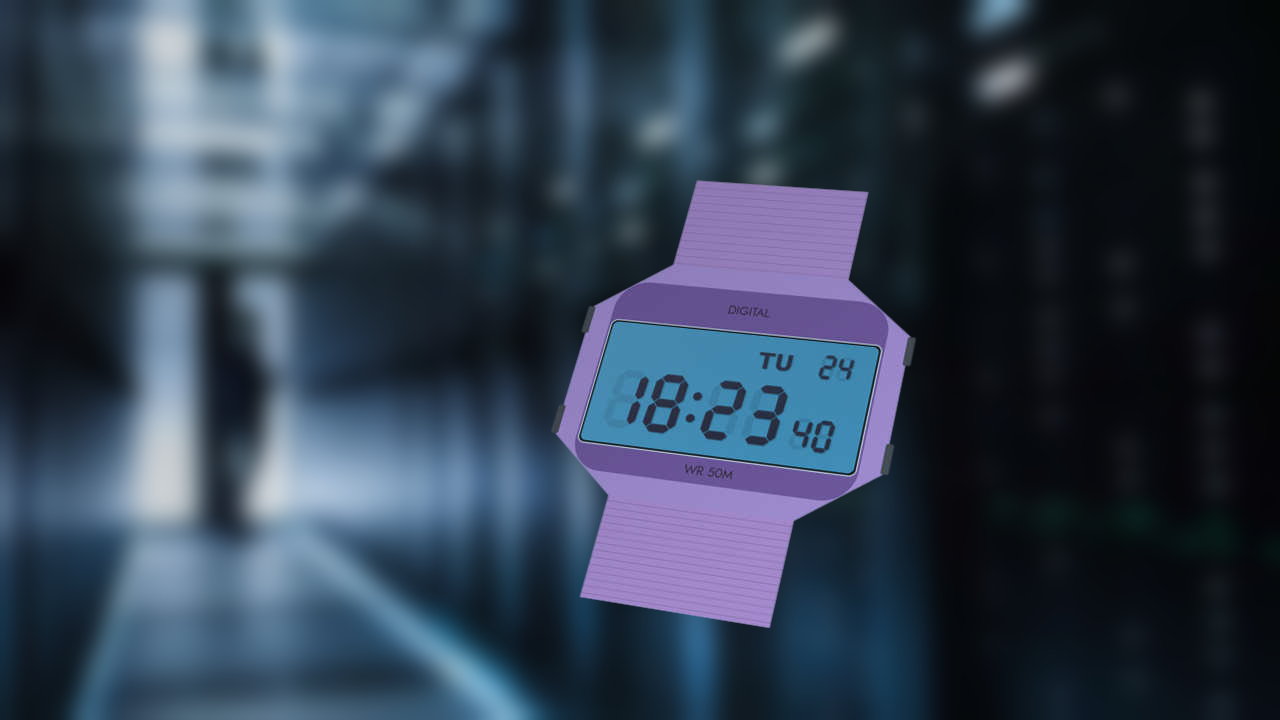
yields 18h23m40s
